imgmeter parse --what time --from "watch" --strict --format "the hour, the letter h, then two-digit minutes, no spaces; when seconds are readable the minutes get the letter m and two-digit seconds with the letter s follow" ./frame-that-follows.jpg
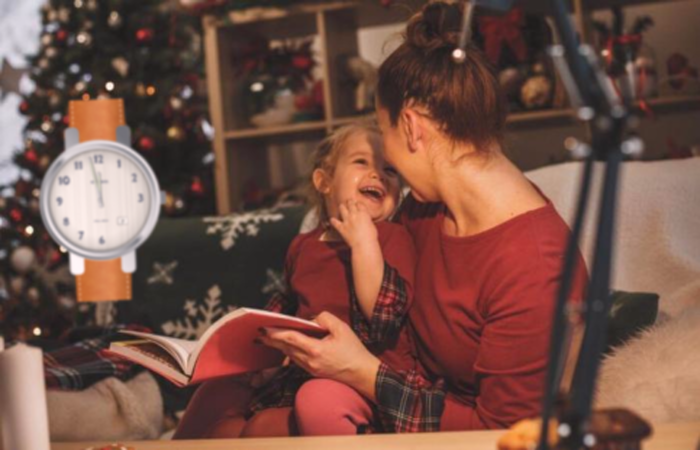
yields 11h58
